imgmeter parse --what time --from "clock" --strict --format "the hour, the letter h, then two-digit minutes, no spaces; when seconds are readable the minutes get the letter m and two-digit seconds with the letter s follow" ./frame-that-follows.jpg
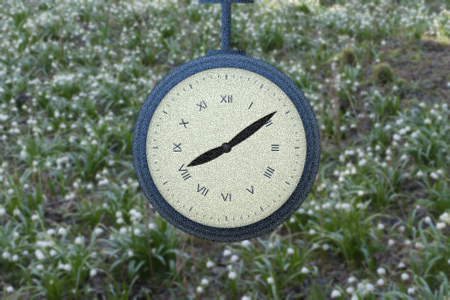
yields 8h09
